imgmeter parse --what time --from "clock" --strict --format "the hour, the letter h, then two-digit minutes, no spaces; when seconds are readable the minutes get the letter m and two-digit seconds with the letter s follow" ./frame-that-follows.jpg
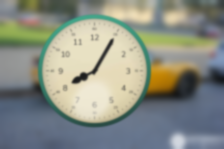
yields 8h05
